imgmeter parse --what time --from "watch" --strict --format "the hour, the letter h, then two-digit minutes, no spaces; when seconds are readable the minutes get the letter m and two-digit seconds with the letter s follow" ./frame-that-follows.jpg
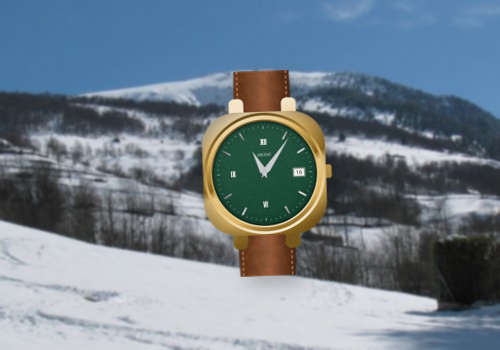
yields 11h06
